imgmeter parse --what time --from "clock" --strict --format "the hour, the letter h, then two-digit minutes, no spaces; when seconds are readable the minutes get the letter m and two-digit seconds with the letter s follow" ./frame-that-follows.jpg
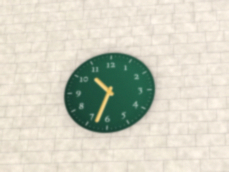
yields 10h33
